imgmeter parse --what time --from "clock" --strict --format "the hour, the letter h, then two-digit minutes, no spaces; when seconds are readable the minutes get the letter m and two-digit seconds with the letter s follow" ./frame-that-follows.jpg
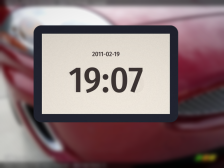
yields 19h07
